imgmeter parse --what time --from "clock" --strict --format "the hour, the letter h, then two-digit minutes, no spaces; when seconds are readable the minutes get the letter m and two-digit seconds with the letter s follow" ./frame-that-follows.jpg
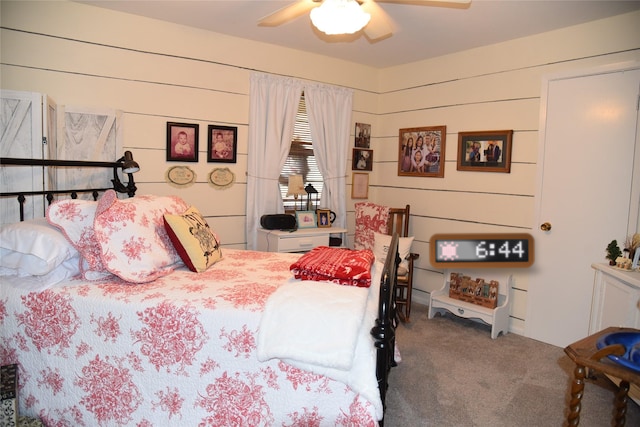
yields 6h44
